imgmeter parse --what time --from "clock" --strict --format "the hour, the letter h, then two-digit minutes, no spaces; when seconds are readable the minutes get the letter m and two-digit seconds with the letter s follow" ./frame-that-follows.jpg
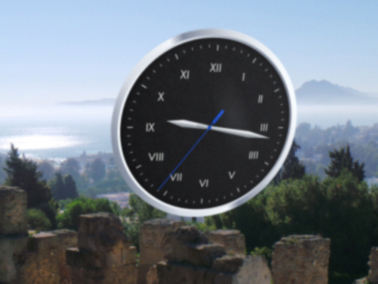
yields 9h16m36s
